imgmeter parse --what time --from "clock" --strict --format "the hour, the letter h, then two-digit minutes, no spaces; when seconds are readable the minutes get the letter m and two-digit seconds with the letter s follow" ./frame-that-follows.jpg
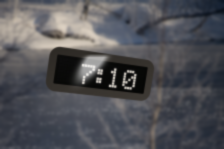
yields 7h10
